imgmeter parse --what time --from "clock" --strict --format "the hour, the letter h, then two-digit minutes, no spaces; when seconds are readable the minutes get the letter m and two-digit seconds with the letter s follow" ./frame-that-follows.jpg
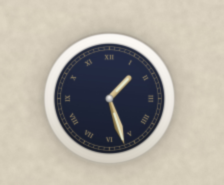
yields 1h27
